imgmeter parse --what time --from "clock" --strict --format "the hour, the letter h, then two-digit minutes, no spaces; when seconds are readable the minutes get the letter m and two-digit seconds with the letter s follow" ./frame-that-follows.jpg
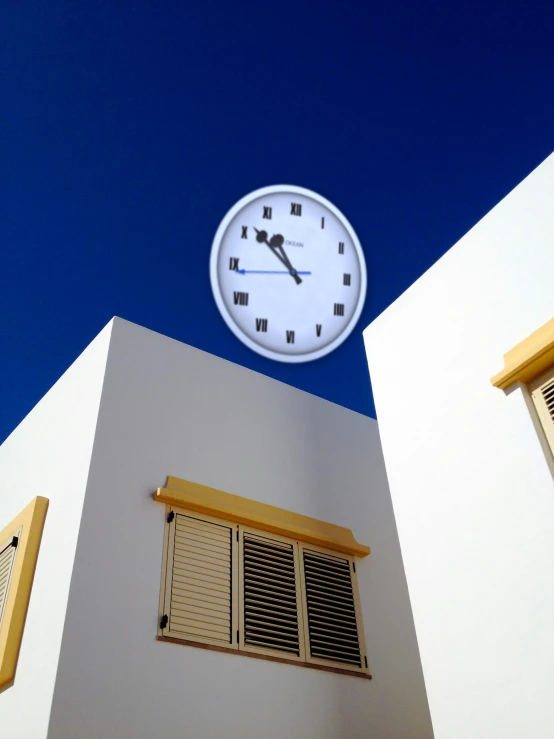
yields 10h51m44s
